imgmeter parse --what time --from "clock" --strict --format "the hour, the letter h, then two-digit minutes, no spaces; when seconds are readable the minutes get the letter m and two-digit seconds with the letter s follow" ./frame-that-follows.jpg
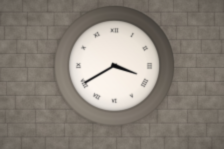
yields 3h40
